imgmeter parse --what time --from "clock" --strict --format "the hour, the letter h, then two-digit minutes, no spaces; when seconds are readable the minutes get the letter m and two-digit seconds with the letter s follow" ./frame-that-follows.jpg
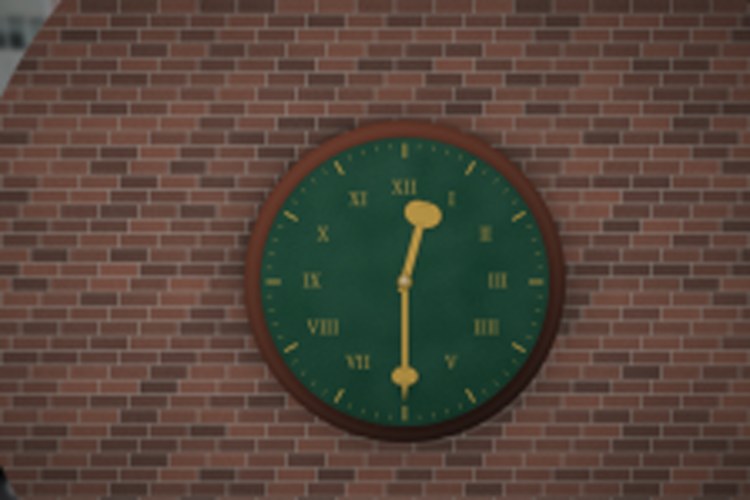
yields 12h30
